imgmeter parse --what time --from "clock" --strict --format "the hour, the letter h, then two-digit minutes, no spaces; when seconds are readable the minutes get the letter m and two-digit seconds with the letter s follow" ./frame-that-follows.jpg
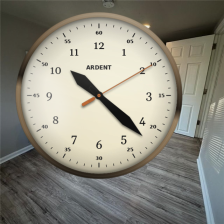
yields 10h22m10s
